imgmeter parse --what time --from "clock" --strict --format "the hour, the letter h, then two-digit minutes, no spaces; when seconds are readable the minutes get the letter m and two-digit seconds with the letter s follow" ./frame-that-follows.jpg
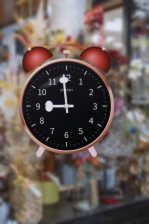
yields 8h59
